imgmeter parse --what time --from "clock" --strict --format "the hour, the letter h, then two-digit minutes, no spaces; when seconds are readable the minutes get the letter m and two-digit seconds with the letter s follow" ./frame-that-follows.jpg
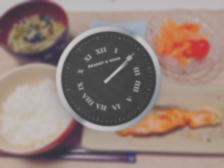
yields 2h10
